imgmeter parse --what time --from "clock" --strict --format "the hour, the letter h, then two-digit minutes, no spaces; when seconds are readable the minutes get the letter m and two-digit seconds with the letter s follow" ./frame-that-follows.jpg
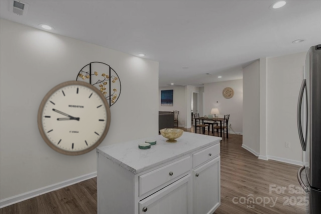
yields 8h48
